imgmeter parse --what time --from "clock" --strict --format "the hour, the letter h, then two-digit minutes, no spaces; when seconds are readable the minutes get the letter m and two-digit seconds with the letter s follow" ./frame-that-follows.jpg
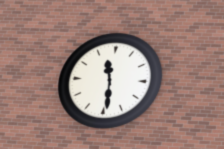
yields 11h29
